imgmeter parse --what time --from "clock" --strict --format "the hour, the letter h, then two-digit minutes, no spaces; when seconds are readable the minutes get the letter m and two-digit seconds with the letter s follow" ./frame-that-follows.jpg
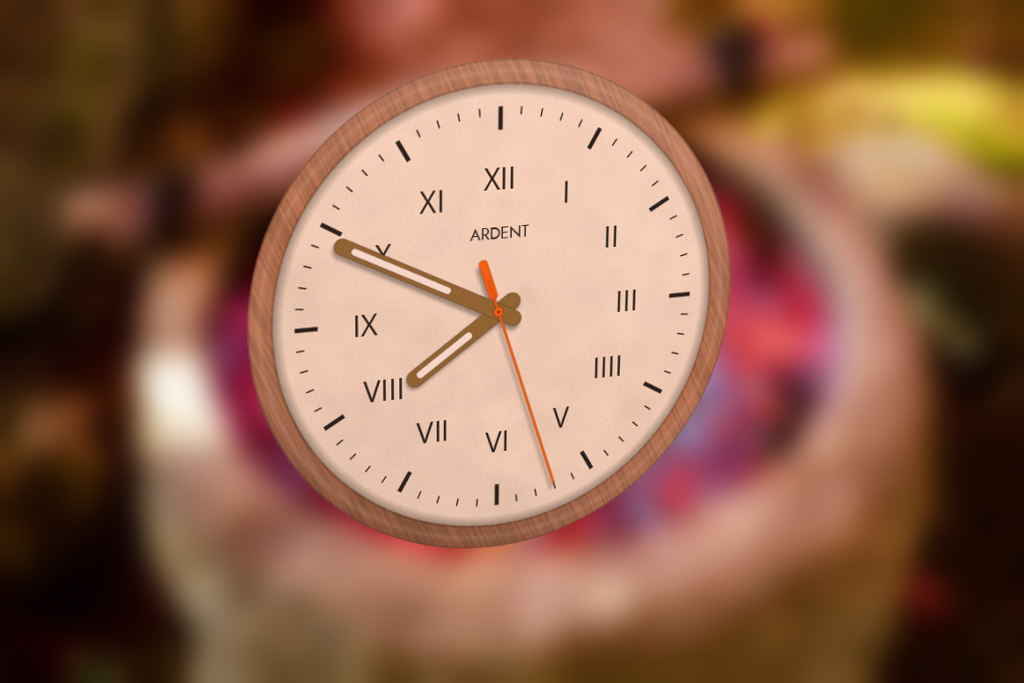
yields 7h49m27s
